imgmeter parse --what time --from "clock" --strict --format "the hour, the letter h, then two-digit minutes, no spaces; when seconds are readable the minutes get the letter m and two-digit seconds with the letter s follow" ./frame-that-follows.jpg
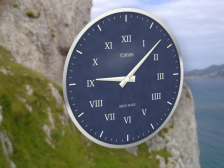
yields 9h08
